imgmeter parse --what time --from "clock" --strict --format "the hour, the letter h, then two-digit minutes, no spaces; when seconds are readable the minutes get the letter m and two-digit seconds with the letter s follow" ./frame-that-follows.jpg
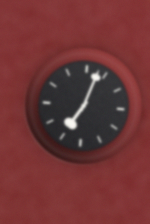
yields 7h03
